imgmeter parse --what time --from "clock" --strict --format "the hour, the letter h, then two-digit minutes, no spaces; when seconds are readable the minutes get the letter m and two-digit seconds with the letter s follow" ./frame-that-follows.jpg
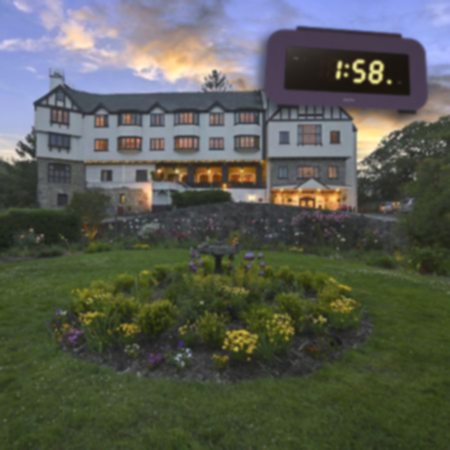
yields 1h58
